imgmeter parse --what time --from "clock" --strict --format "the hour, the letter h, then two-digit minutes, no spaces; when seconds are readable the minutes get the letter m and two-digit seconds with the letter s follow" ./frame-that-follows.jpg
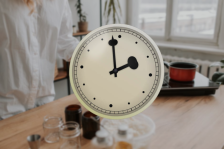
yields 1h58
